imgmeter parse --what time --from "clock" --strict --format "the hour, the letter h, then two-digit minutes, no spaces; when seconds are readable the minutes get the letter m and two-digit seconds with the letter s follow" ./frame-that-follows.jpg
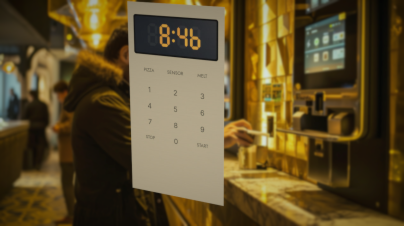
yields 8h46
